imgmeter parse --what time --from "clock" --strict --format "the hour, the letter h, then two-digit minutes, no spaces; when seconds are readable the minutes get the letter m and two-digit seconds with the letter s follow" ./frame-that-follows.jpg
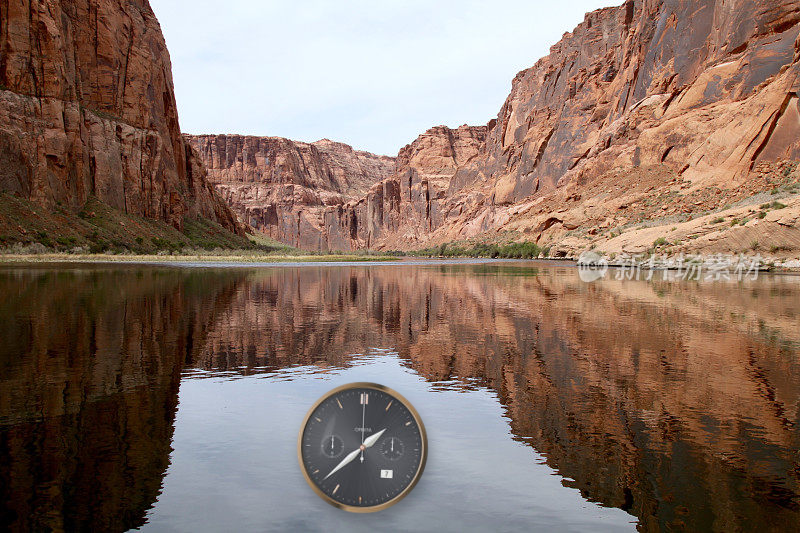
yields 1h38
